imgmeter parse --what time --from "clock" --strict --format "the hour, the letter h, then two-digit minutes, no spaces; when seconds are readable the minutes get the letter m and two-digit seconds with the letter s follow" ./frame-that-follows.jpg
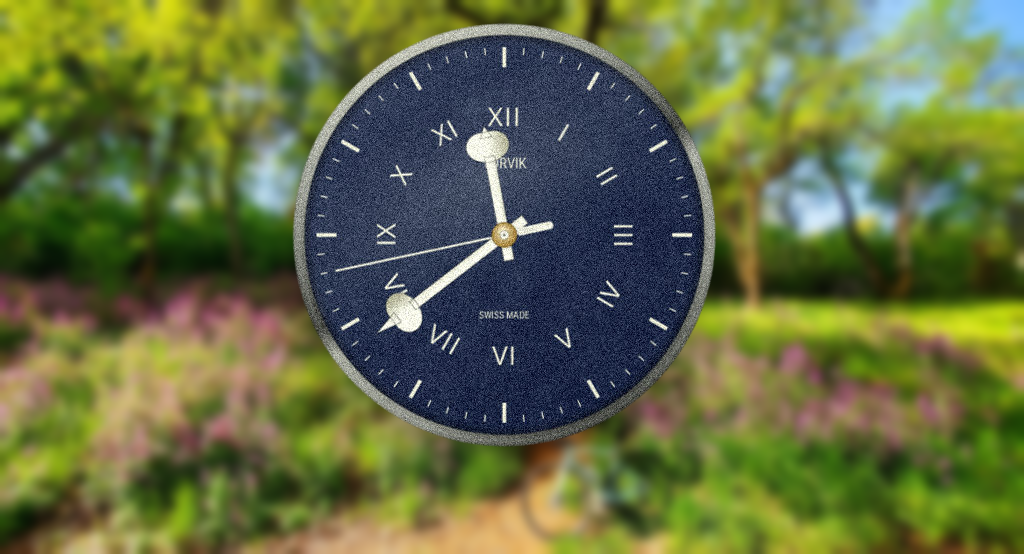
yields 11h38m43s
